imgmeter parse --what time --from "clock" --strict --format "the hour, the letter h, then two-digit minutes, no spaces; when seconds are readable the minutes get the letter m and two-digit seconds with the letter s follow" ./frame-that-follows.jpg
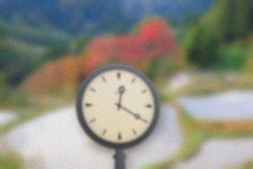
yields 12h20
